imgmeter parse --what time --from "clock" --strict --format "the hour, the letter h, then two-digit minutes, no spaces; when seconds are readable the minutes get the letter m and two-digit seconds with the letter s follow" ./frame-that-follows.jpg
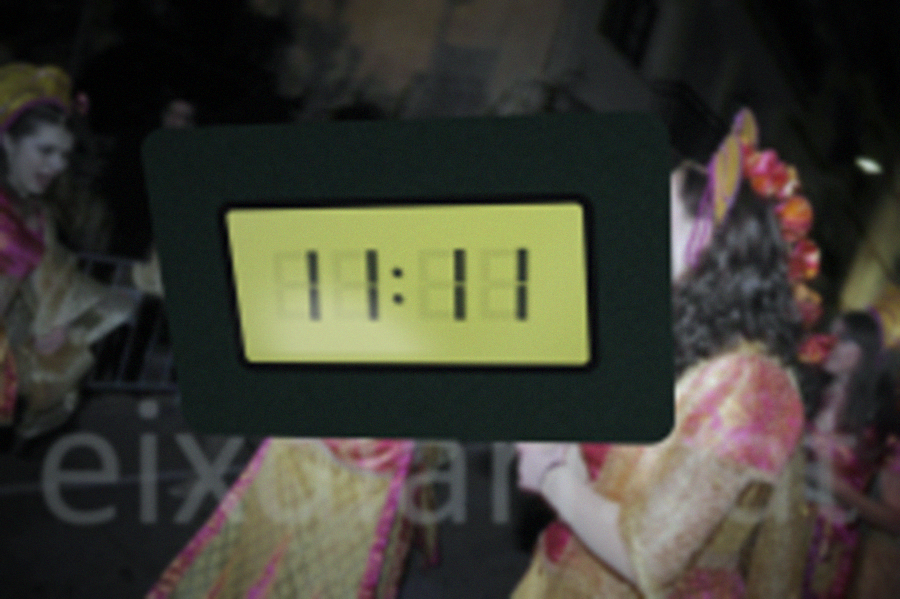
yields 11h11
